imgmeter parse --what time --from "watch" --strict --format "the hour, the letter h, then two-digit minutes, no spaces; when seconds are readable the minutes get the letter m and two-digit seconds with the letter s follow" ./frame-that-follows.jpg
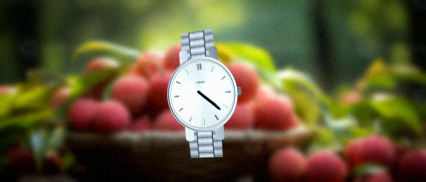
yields 4h22
